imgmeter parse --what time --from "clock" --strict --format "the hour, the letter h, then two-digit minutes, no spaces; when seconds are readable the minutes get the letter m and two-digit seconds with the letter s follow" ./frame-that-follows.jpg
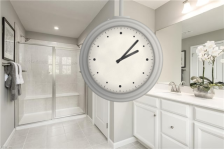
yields 2h07
